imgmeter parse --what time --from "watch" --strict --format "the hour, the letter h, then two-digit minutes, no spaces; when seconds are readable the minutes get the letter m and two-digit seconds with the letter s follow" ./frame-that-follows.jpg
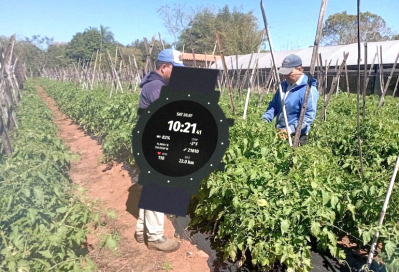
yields 10h21
